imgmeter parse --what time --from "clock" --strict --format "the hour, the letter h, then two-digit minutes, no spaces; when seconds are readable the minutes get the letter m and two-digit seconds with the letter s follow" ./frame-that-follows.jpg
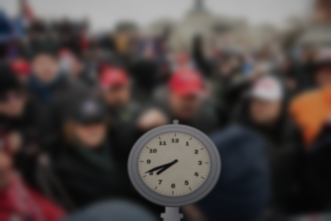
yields 7h41
